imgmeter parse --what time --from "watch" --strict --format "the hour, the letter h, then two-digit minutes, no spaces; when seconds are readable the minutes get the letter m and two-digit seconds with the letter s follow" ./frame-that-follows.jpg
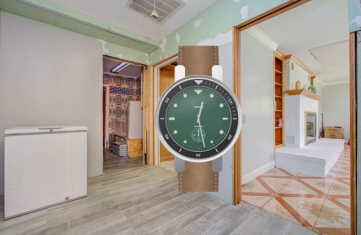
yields 12h28
